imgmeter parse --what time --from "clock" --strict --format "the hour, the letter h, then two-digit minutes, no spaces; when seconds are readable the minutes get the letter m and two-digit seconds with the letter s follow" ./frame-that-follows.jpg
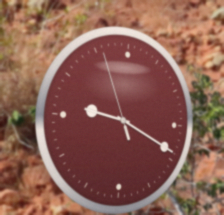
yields 9h18m56s
